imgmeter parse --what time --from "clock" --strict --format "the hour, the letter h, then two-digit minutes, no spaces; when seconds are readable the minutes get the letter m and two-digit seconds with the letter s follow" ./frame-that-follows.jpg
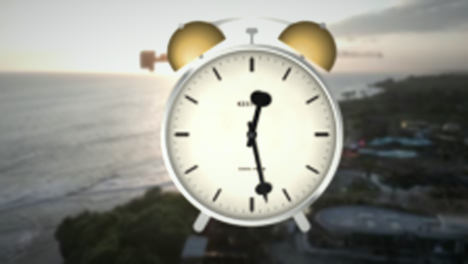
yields 12h28
